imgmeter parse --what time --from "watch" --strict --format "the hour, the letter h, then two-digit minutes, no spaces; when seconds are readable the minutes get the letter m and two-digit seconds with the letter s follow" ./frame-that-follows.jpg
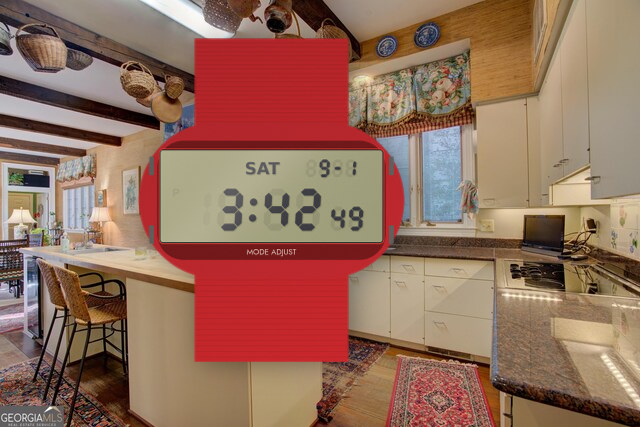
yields 3h42m49s
